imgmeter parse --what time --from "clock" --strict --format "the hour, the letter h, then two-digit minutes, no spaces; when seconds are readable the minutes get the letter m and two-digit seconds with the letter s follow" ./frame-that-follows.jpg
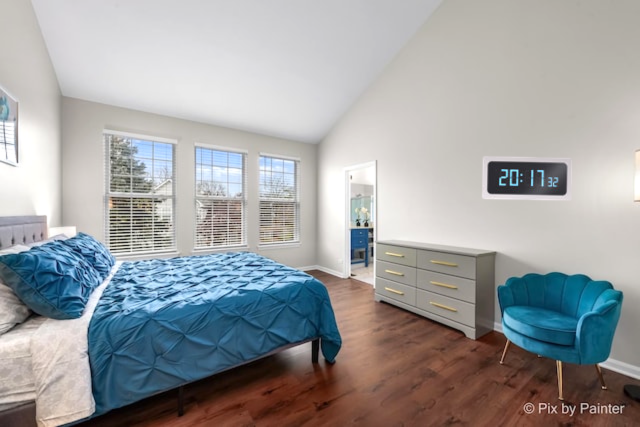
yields 20h17m32s
